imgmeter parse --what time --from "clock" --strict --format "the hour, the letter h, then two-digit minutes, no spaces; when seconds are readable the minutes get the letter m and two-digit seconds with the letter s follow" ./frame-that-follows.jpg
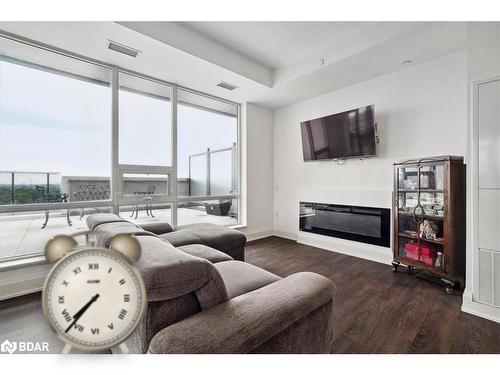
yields 7h37
